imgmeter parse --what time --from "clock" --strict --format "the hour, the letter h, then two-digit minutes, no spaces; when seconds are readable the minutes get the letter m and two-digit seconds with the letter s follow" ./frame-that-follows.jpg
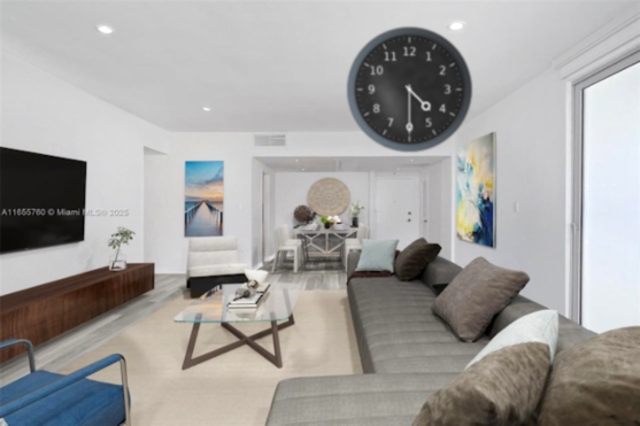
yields 4h30
